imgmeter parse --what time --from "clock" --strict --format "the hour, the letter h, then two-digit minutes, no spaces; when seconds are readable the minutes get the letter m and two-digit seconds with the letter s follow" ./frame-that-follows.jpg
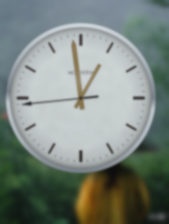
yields 12h58m44s
